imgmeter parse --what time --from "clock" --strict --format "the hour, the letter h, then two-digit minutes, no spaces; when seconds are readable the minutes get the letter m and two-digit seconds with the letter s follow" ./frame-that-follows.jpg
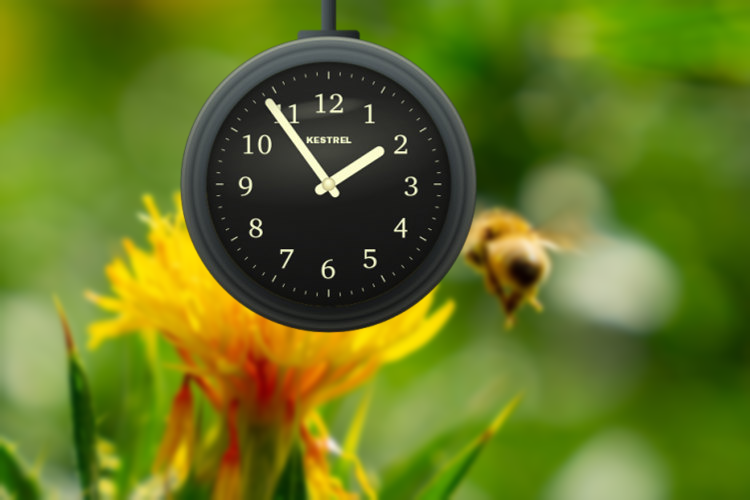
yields 1h54
